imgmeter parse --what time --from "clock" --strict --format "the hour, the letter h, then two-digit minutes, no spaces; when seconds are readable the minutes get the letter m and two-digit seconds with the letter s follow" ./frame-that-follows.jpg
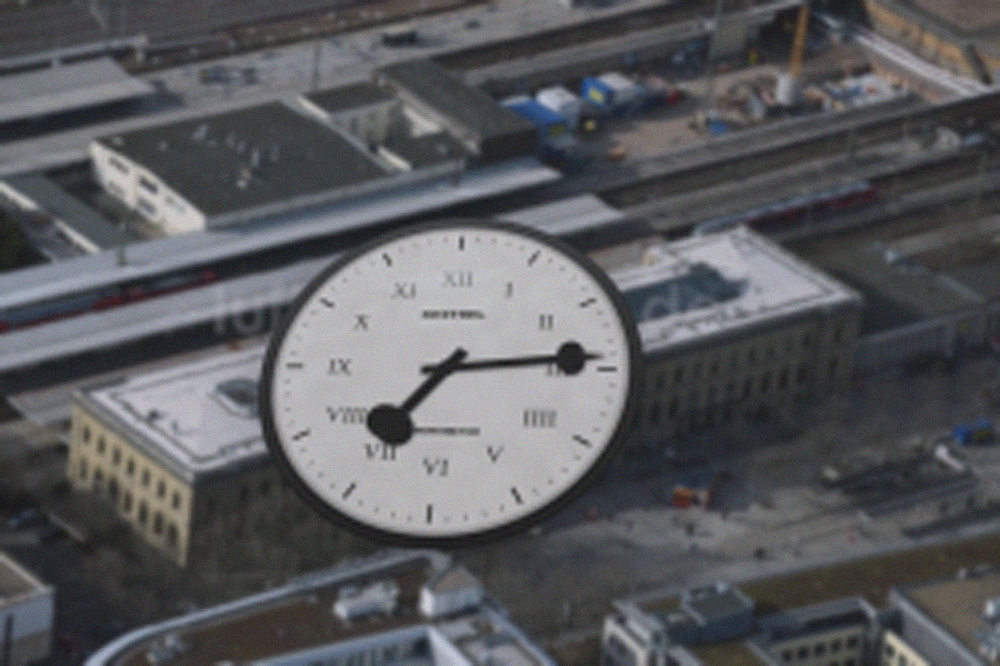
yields 7h14
